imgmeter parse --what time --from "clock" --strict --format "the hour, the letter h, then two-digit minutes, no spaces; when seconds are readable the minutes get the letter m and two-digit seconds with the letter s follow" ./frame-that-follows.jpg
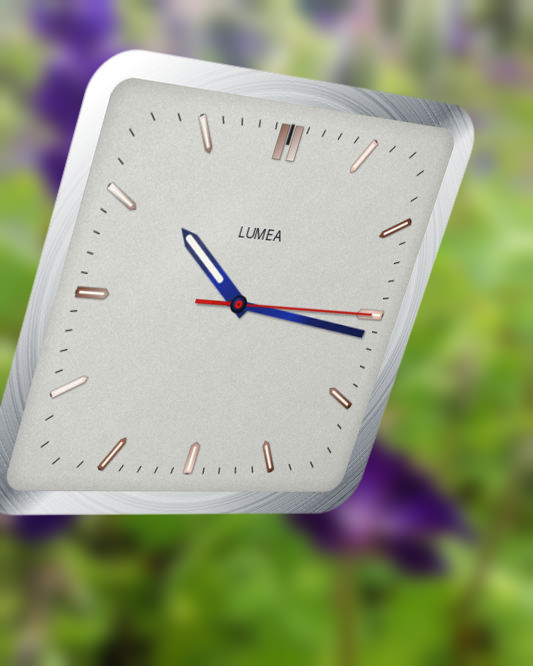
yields 10h16m15s
